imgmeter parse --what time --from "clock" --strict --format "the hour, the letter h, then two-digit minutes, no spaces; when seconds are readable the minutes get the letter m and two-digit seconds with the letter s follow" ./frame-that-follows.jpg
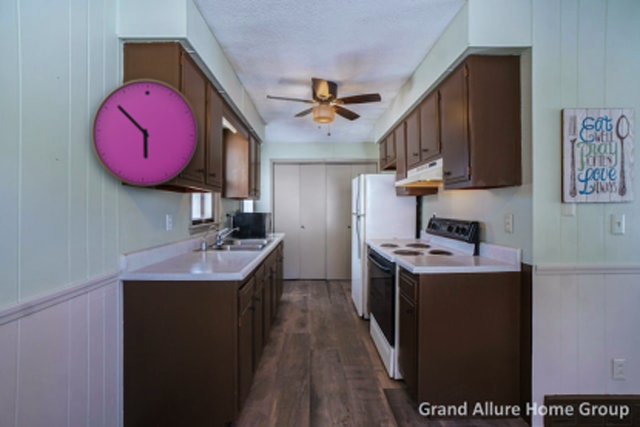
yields 5h52
